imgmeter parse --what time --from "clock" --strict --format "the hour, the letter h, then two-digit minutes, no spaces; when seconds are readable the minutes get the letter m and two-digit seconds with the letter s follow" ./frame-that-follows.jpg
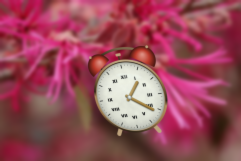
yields 1h21
